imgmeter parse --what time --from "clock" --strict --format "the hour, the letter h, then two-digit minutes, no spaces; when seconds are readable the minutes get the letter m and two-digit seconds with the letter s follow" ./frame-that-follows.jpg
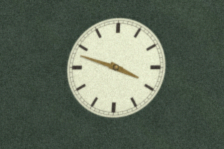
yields 3h48
